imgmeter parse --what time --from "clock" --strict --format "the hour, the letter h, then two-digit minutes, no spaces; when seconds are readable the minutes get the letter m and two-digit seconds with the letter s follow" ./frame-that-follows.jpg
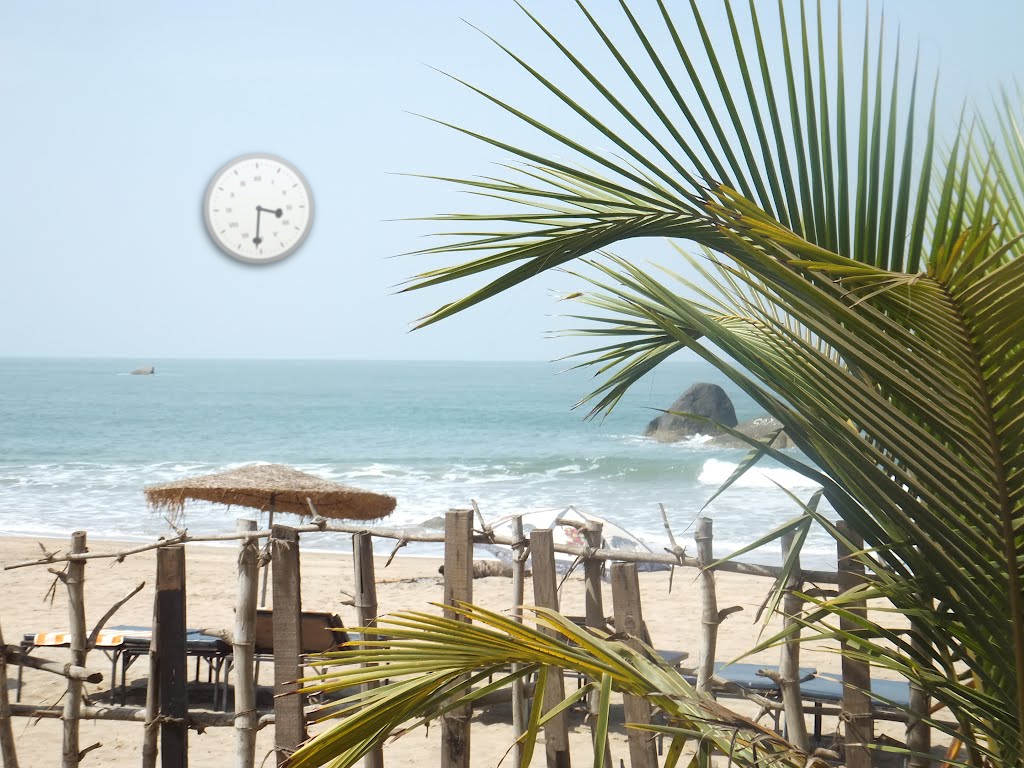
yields 3h31
